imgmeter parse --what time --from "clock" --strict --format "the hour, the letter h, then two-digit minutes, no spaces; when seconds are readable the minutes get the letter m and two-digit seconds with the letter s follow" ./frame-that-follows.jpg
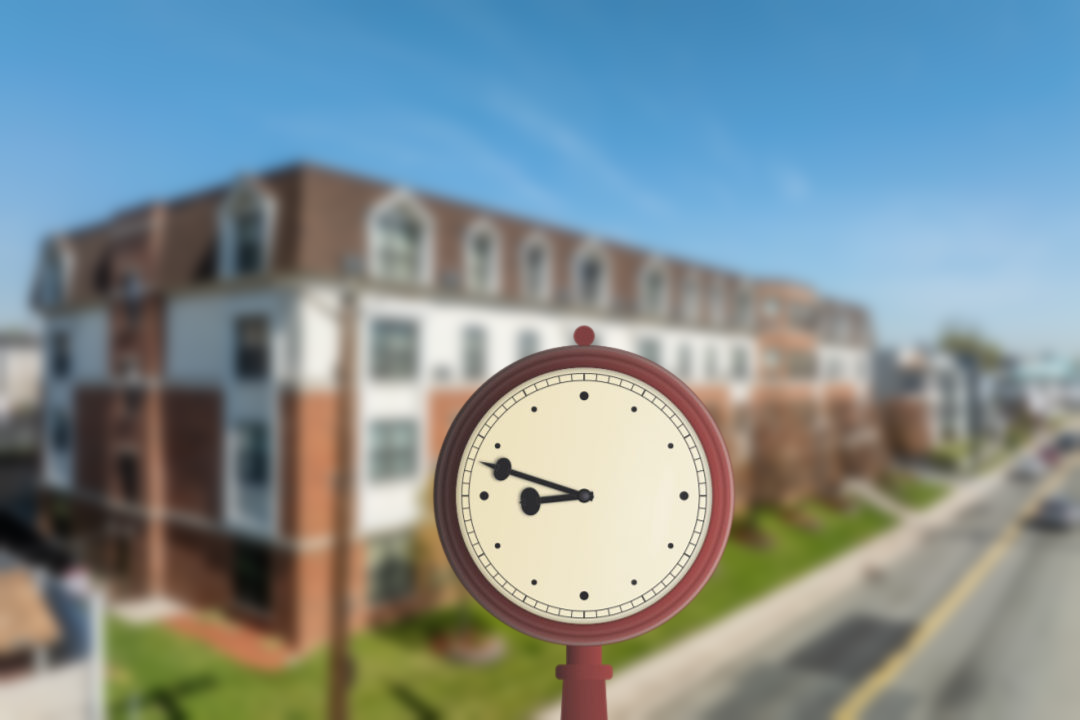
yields 8h48
